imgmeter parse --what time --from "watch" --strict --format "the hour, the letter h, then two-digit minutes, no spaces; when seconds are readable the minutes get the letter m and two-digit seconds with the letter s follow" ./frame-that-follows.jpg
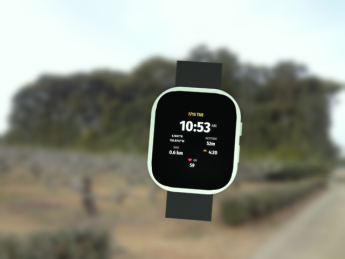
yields 10h53
